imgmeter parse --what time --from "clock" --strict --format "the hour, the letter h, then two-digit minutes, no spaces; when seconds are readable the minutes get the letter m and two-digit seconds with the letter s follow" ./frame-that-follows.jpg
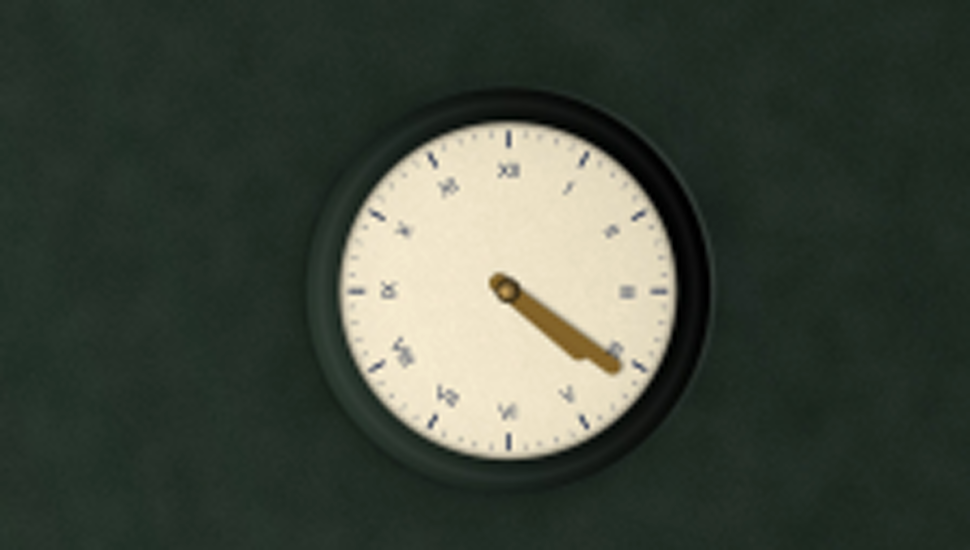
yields 4h21
